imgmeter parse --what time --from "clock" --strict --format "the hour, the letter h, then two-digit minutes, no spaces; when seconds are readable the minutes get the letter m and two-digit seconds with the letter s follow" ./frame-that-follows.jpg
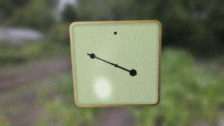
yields 3h49
